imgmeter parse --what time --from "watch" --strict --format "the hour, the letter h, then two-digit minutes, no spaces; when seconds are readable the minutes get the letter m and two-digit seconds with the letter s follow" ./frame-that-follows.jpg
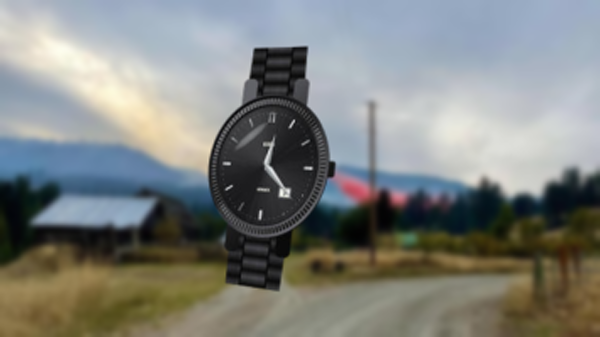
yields 12h22
